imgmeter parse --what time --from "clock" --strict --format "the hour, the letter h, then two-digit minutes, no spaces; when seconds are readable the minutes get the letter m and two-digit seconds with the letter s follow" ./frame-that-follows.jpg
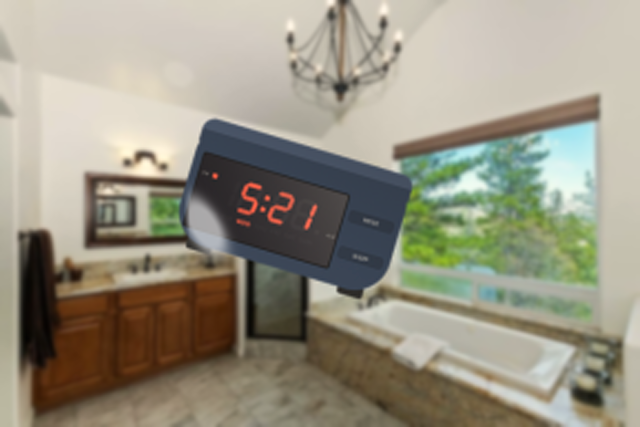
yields 5h21
